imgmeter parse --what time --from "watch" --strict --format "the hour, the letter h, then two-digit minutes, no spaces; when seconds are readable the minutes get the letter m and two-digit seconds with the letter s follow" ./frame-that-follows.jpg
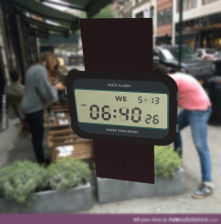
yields 6h40m26s
